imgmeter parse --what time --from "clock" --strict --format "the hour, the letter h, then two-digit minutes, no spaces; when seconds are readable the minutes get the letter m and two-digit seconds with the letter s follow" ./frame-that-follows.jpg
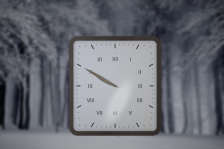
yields 9h50
